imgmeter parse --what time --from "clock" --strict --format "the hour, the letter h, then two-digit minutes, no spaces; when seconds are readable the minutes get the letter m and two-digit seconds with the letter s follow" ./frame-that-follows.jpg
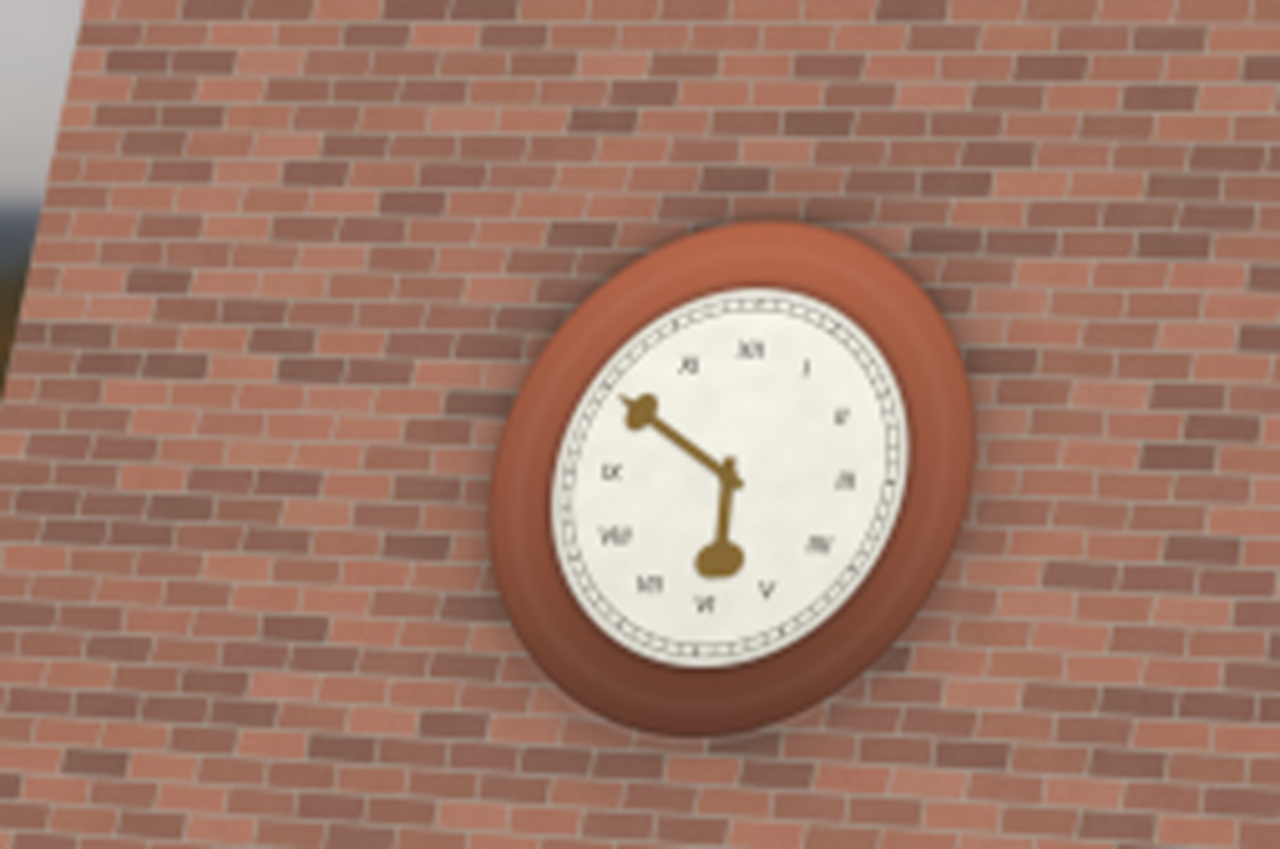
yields 5h50
